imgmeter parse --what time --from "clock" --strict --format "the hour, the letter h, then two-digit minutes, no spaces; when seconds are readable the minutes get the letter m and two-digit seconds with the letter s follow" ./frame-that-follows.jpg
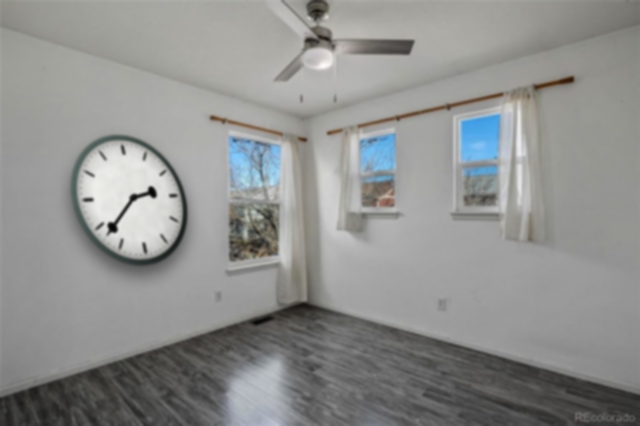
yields 2h38
